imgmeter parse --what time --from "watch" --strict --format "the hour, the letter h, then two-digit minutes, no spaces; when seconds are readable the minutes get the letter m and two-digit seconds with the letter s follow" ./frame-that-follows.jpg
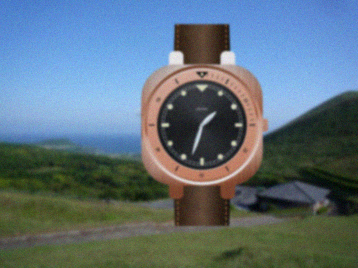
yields 1h33
